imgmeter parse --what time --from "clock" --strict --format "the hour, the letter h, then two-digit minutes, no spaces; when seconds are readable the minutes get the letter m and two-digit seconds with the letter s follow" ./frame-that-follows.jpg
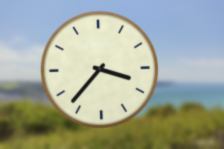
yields 3h37
